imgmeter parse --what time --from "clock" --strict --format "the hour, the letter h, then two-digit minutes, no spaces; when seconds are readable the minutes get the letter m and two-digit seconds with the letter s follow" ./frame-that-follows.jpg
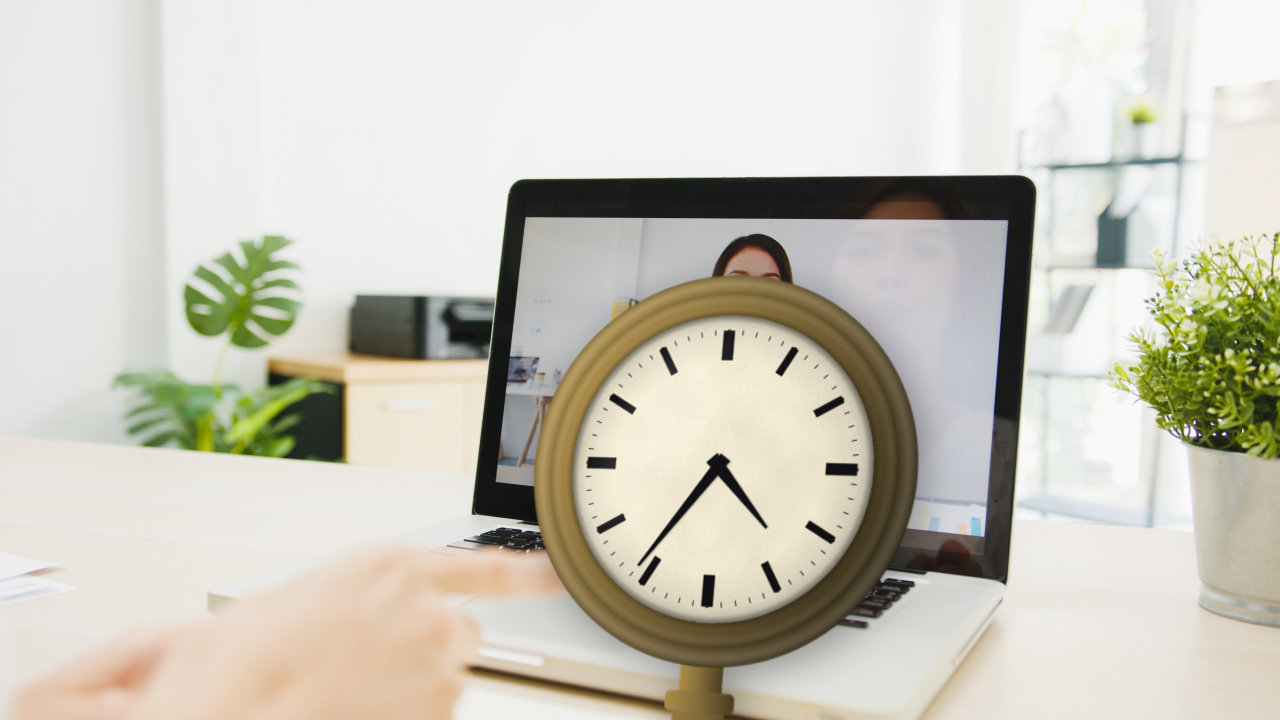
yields 4h36
